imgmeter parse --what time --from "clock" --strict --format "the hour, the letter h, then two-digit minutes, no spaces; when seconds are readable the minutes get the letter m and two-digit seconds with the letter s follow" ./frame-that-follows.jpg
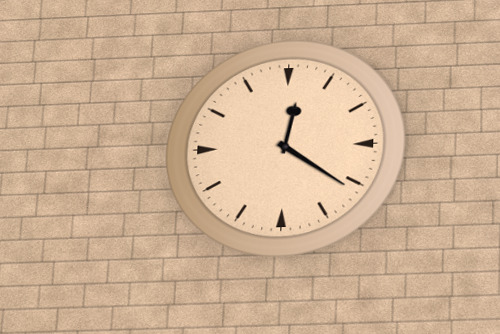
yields 12h21
